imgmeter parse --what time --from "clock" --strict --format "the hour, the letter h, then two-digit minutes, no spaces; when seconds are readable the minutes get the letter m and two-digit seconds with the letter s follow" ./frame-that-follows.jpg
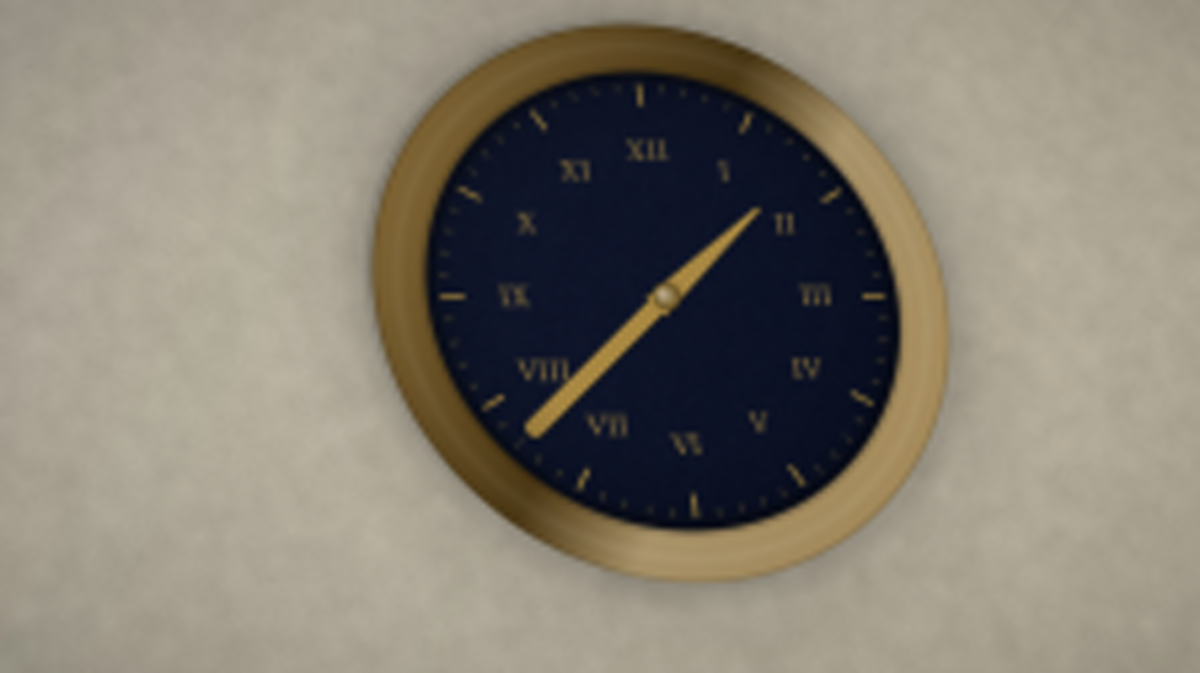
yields 1h38
